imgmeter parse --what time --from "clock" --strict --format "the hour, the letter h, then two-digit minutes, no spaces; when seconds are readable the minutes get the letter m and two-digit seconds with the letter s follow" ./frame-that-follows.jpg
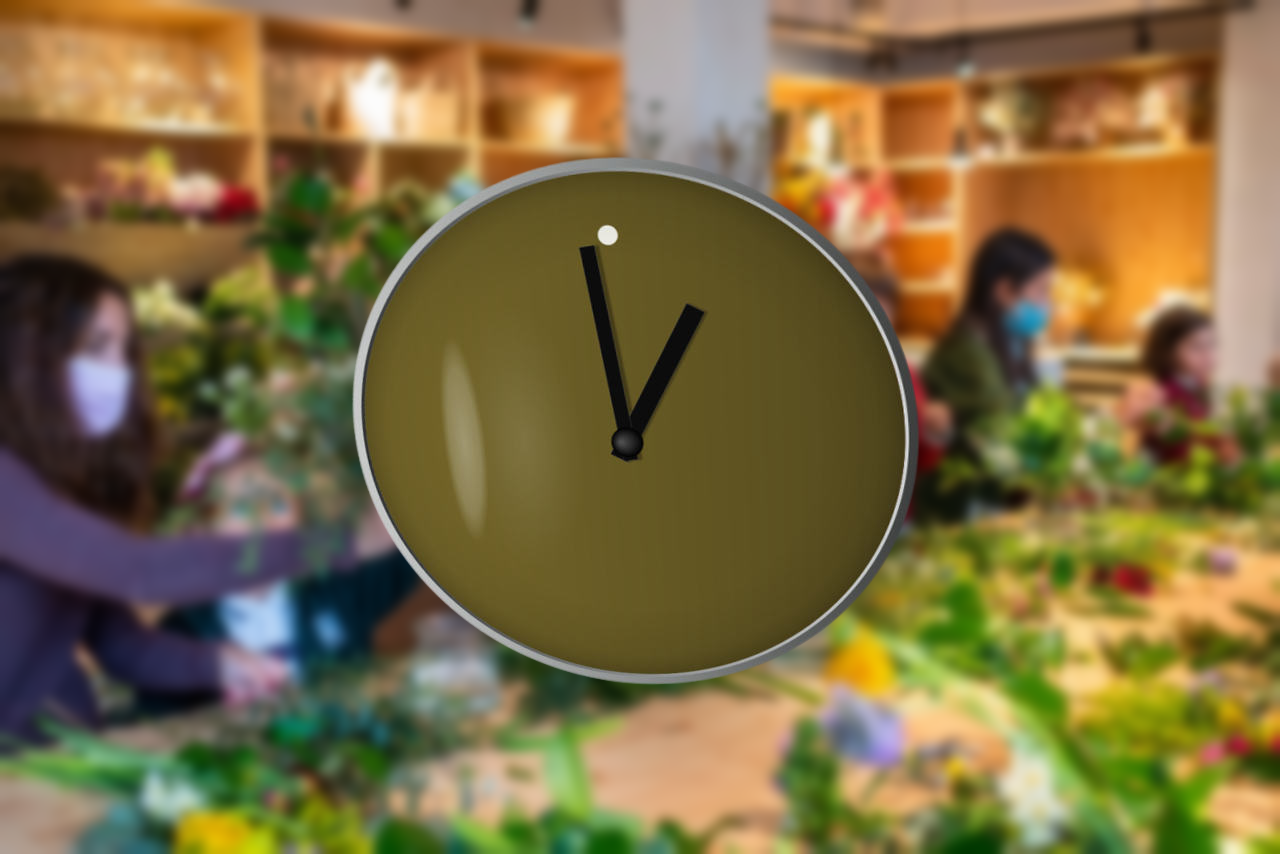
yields 12h59
